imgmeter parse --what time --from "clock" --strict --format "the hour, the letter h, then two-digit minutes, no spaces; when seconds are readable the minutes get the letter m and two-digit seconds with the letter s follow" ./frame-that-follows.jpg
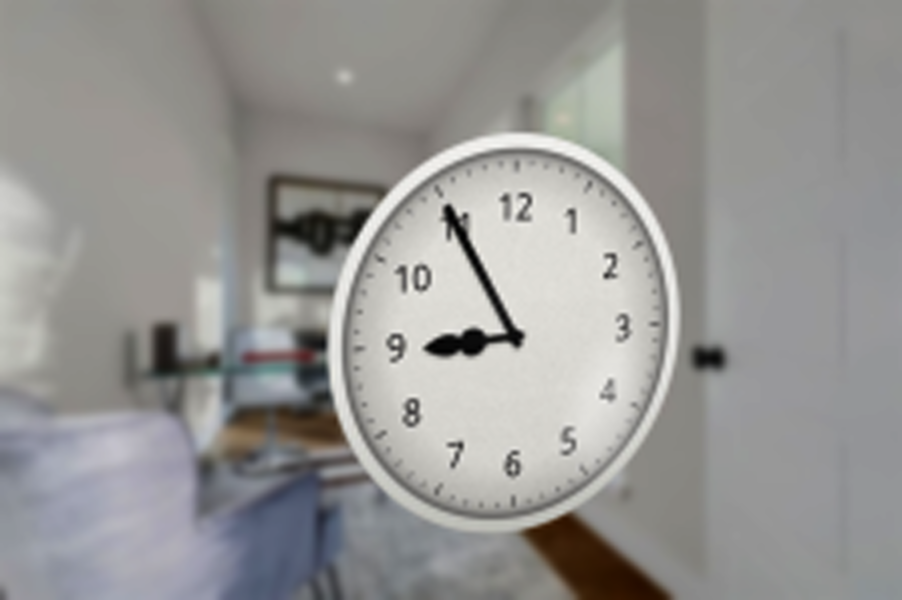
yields 8h55
